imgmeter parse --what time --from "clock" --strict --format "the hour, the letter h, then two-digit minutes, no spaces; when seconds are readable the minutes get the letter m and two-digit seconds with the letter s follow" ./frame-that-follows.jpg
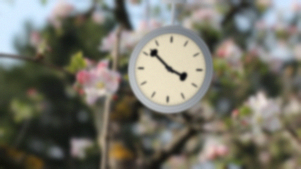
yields 3h52
